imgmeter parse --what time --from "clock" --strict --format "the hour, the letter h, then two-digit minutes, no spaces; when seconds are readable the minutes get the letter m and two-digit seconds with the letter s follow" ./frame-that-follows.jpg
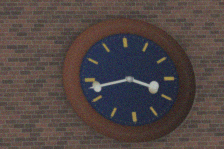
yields 3h43
